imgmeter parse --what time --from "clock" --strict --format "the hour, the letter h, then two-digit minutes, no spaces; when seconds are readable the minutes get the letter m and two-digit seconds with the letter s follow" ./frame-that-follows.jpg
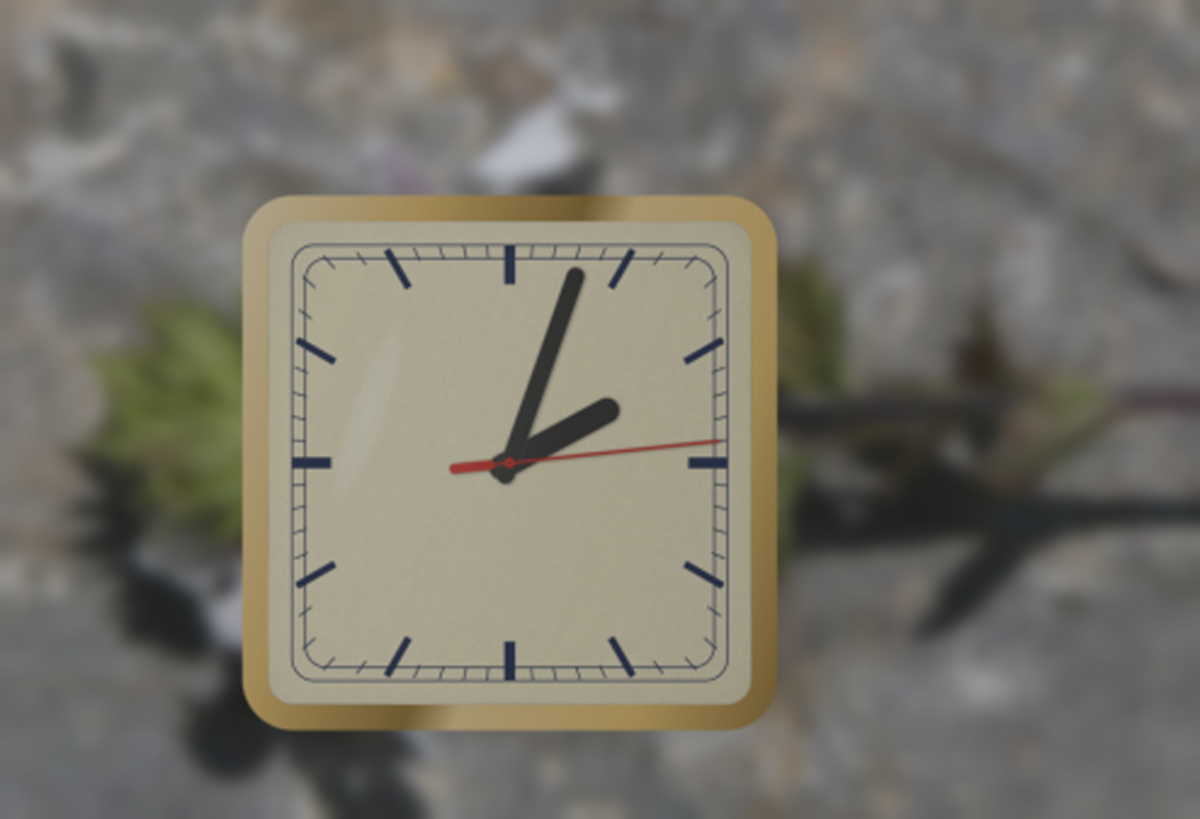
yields 2h03m14s
